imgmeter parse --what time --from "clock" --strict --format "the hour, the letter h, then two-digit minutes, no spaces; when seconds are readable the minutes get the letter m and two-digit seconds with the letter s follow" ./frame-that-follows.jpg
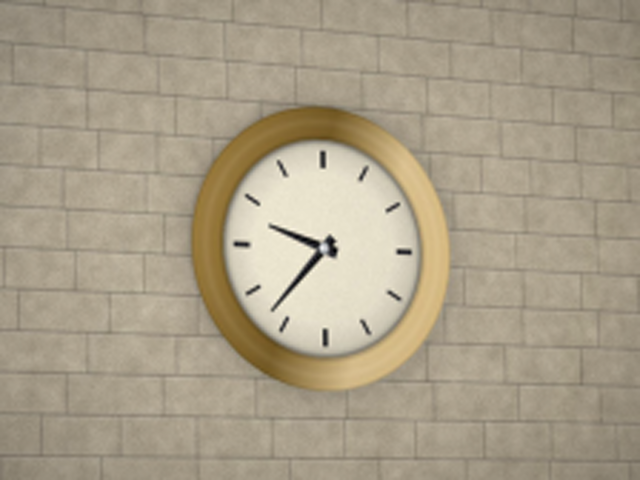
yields 9h37
